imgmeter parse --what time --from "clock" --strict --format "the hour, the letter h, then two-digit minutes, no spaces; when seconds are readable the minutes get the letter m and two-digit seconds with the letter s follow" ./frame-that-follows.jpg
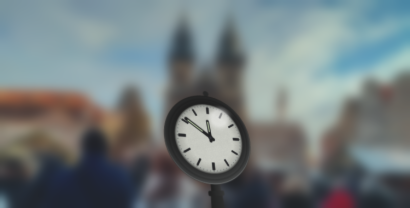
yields 11h51
